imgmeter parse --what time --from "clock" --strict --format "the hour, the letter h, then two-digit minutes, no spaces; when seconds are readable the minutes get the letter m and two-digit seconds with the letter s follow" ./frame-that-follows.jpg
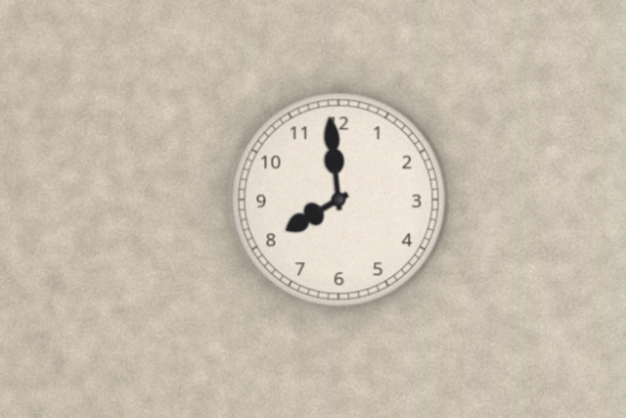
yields 7h59
